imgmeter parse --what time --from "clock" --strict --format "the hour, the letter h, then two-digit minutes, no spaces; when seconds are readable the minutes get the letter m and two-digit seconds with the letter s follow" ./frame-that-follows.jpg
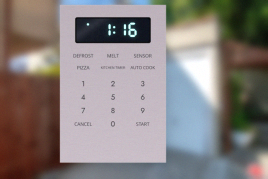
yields 1h16
